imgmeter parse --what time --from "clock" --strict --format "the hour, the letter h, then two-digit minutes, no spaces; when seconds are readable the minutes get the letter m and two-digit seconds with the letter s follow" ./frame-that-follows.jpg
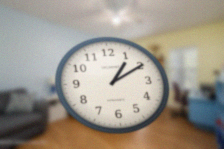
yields 1h10
